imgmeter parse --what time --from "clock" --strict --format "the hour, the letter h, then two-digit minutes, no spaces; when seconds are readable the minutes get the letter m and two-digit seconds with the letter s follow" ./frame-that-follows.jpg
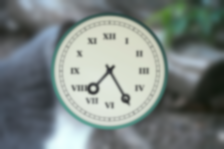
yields 7h25
